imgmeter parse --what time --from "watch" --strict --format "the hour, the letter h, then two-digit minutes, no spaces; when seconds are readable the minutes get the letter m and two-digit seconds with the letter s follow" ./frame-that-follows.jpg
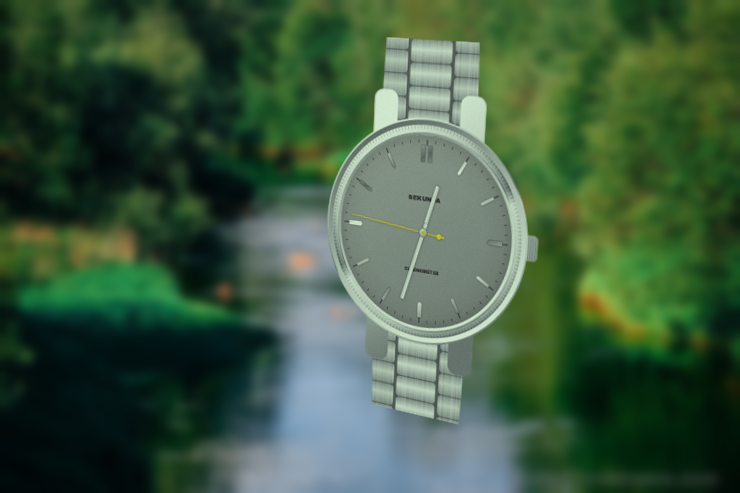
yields 12h32m46s
